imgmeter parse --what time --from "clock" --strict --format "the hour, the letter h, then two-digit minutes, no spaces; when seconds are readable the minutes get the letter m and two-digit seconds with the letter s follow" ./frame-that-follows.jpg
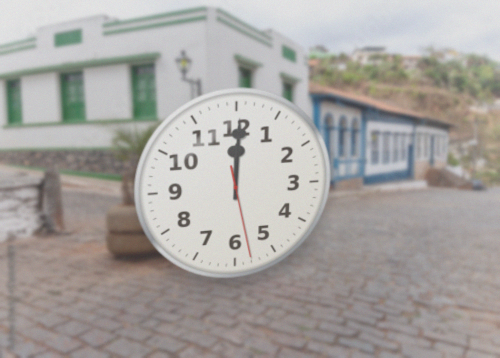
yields 12h00m28s
